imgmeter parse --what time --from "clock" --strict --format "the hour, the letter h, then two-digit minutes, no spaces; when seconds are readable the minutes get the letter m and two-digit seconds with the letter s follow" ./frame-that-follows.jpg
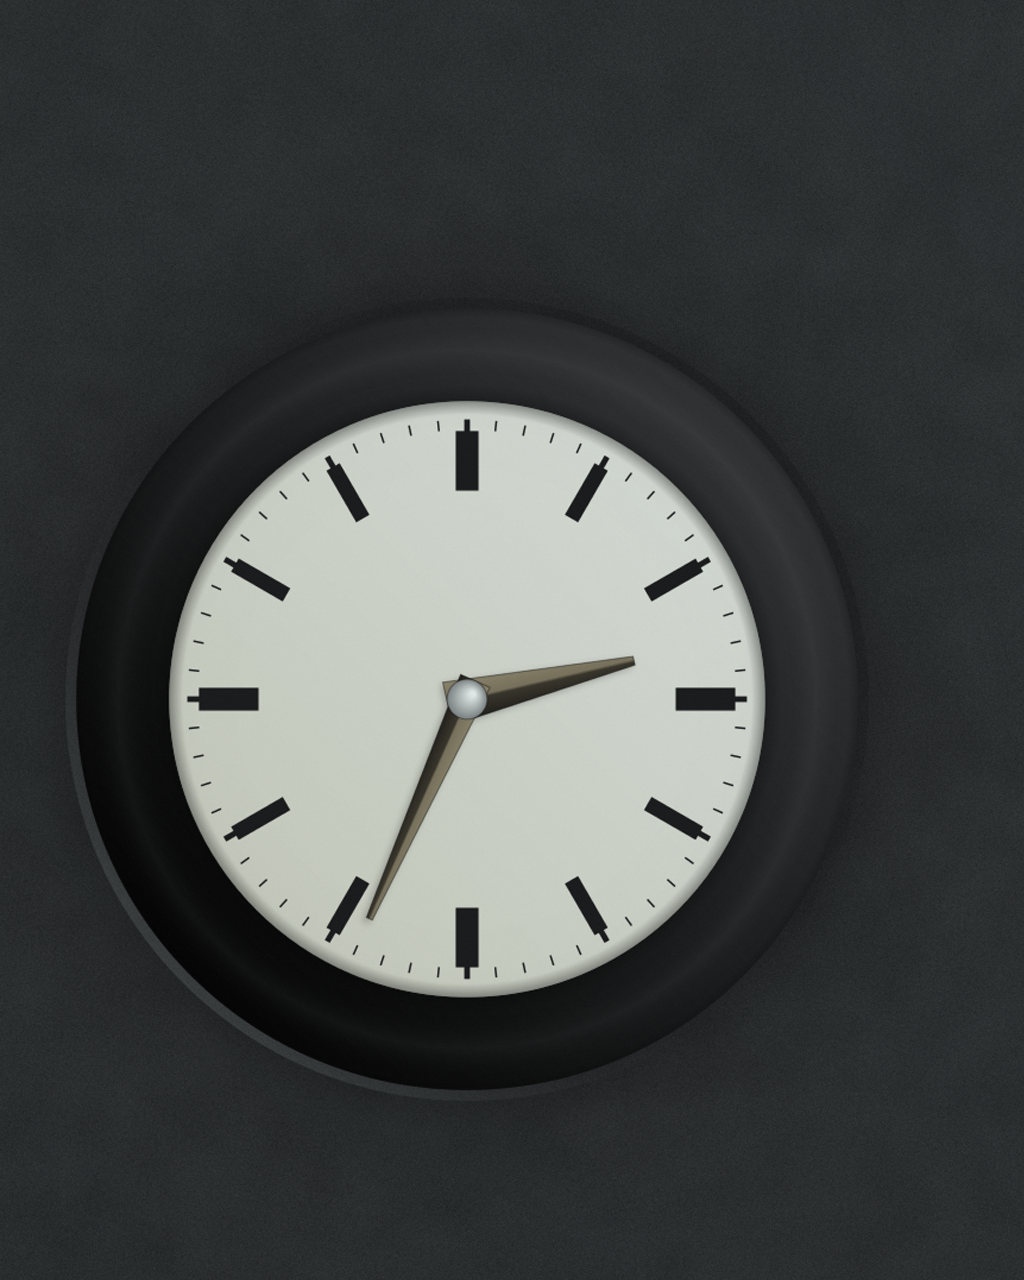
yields 2h34
